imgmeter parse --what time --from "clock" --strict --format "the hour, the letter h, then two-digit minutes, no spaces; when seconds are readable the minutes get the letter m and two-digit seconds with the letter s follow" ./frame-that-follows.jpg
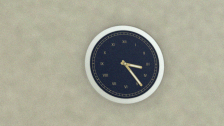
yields 3h24
